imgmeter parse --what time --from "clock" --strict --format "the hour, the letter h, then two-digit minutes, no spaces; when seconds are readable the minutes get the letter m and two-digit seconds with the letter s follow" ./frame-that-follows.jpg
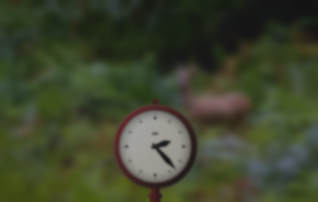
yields 2h23
